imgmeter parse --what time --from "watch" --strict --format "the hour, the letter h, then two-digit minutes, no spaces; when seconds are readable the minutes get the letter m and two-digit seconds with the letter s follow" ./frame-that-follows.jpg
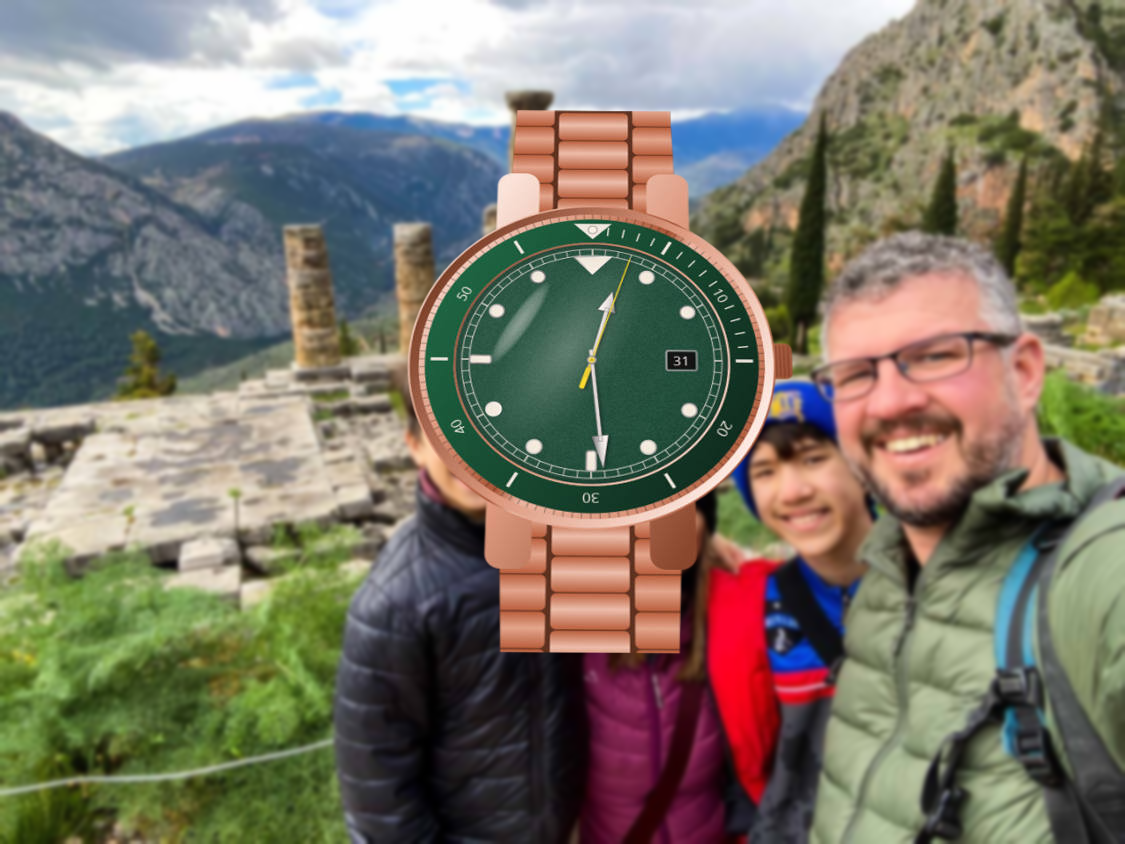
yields 12h29m03s
